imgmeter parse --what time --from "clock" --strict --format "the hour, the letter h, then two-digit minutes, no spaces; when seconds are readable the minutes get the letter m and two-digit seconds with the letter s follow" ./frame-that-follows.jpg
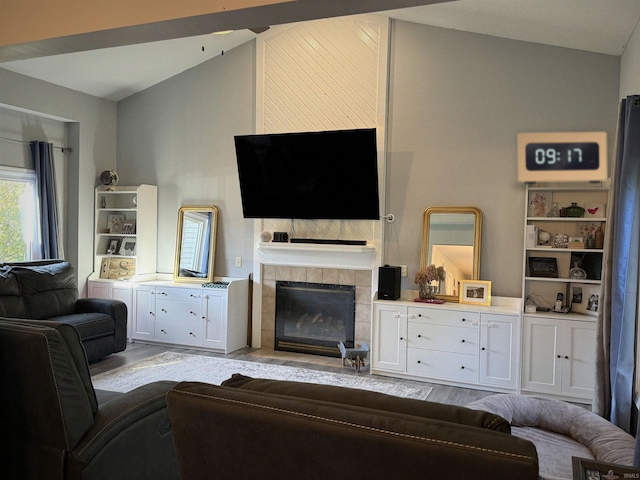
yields 9h17
